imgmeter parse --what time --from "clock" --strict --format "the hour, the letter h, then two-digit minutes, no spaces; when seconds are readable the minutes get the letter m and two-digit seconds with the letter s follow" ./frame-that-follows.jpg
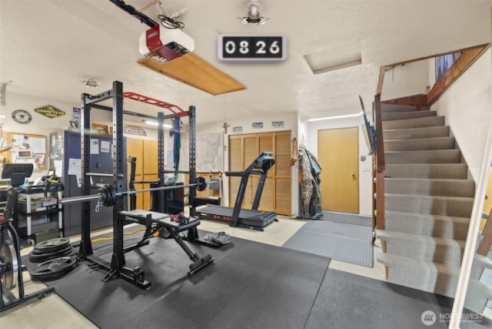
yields 8h26
